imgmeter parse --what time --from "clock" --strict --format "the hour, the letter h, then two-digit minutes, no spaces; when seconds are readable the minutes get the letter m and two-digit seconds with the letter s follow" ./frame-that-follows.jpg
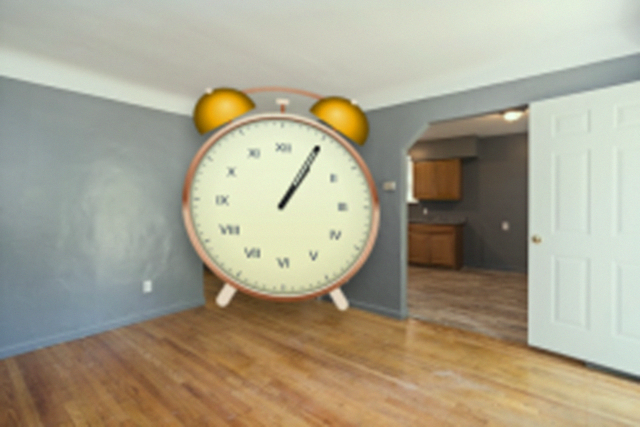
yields 1h05
